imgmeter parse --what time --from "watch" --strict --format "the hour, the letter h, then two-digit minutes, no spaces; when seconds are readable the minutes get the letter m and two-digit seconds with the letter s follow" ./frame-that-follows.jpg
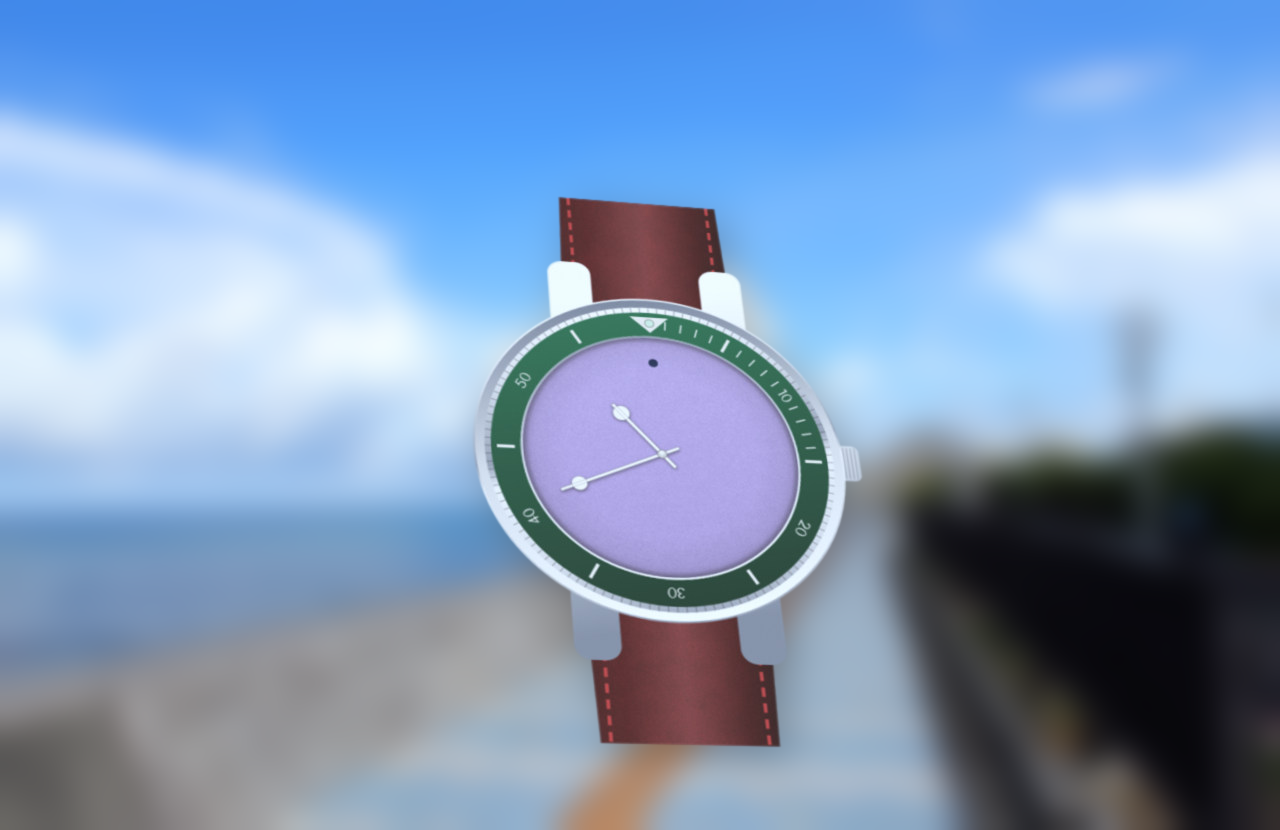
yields 10h41
